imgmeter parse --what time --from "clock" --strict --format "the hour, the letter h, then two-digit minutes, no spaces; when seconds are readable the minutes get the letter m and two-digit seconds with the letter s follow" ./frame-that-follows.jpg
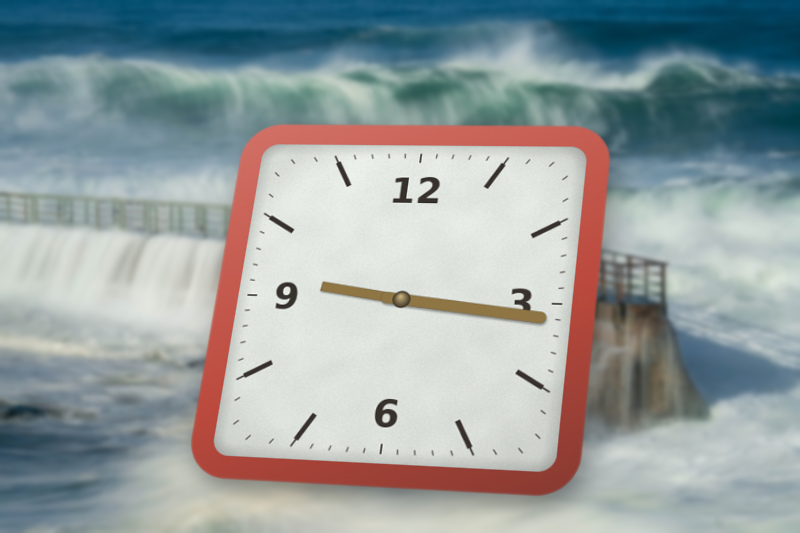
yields 9h16
